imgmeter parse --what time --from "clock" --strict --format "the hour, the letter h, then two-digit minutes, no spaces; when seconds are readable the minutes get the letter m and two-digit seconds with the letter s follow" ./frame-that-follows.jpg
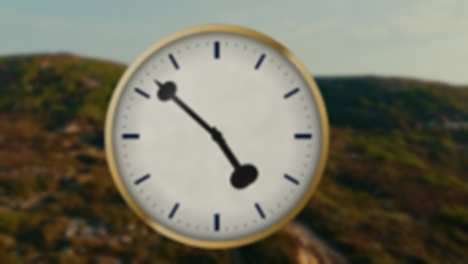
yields 4h52
